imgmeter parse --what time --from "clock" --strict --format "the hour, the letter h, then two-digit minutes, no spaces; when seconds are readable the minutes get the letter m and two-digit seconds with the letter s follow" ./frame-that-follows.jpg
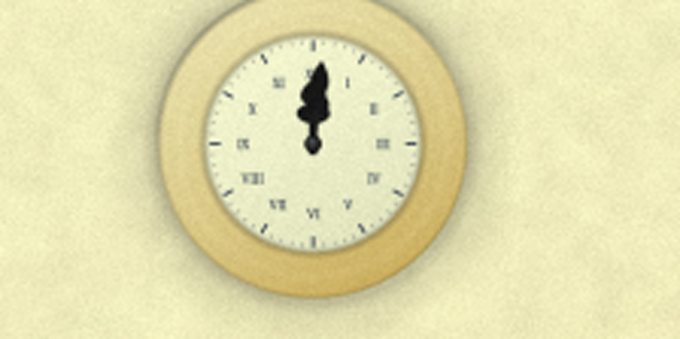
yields 12h01
